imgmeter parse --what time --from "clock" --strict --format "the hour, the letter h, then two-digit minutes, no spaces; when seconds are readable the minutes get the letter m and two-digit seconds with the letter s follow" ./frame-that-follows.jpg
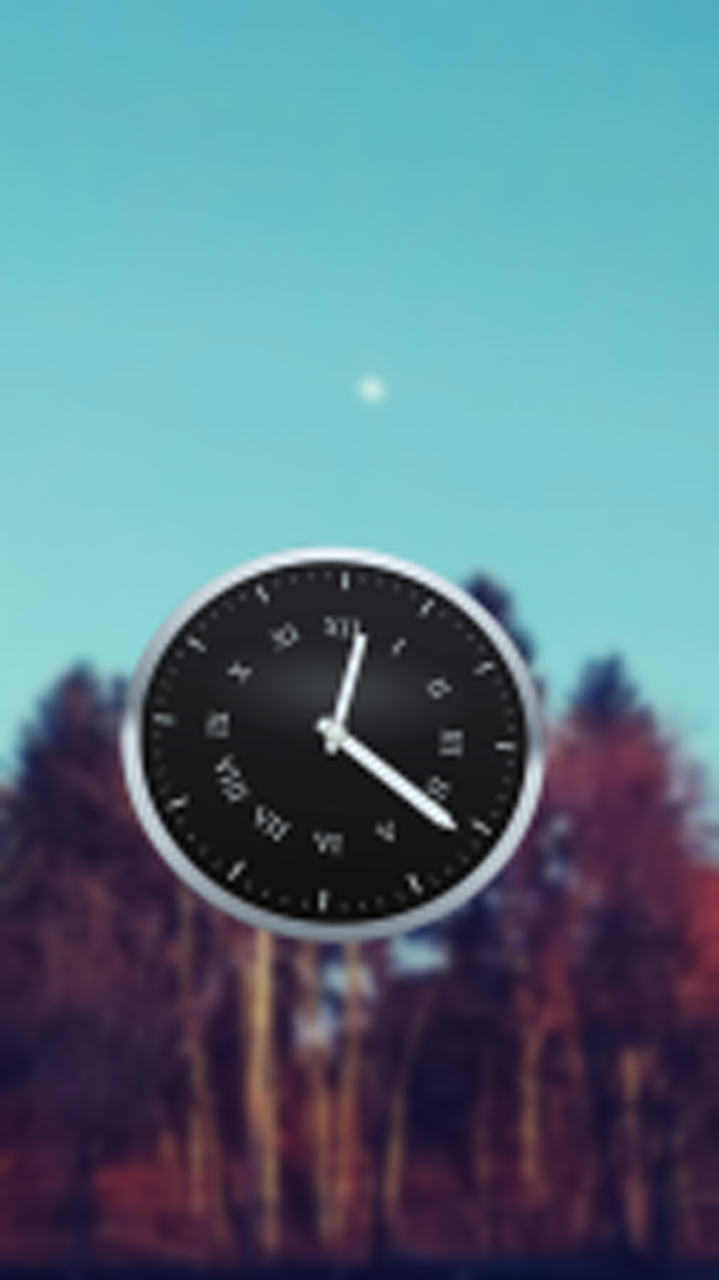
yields 12h21
